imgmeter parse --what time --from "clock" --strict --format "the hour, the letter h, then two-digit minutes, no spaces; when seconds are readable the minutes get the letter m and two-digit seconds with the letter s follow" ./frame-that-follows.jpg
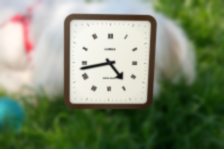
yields 4h43
